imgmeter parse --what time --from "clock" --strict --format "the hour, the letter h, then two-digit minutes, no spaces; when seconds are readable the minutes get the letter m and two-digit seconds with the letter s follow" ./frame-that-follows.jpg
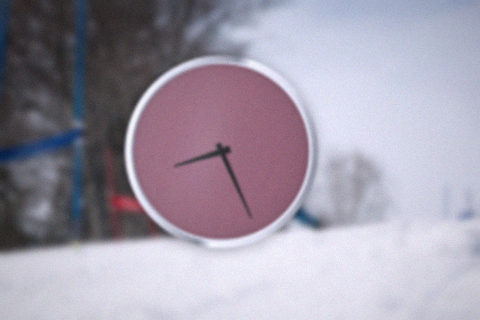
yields 8h26
